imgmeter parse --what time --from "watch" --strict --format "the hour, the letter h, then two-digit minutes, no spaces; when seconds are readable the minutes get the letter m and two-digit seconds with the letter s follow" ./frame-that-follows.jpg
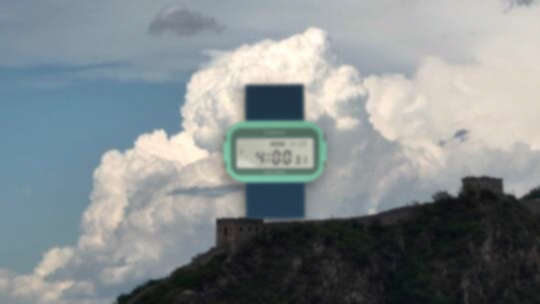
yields 4h00
